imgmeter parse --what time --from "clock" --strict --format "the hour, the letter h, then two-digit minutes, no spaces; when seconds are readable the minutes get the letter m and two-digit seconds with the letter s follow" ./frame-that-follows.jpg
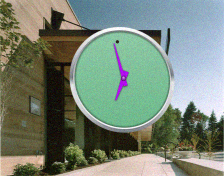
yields 6h59
